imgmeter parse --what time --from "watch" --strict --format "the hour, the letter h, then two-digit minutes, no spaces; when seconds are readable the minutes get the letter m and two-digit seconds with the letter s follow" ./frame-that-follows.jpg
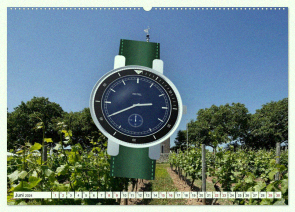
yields 2h40
